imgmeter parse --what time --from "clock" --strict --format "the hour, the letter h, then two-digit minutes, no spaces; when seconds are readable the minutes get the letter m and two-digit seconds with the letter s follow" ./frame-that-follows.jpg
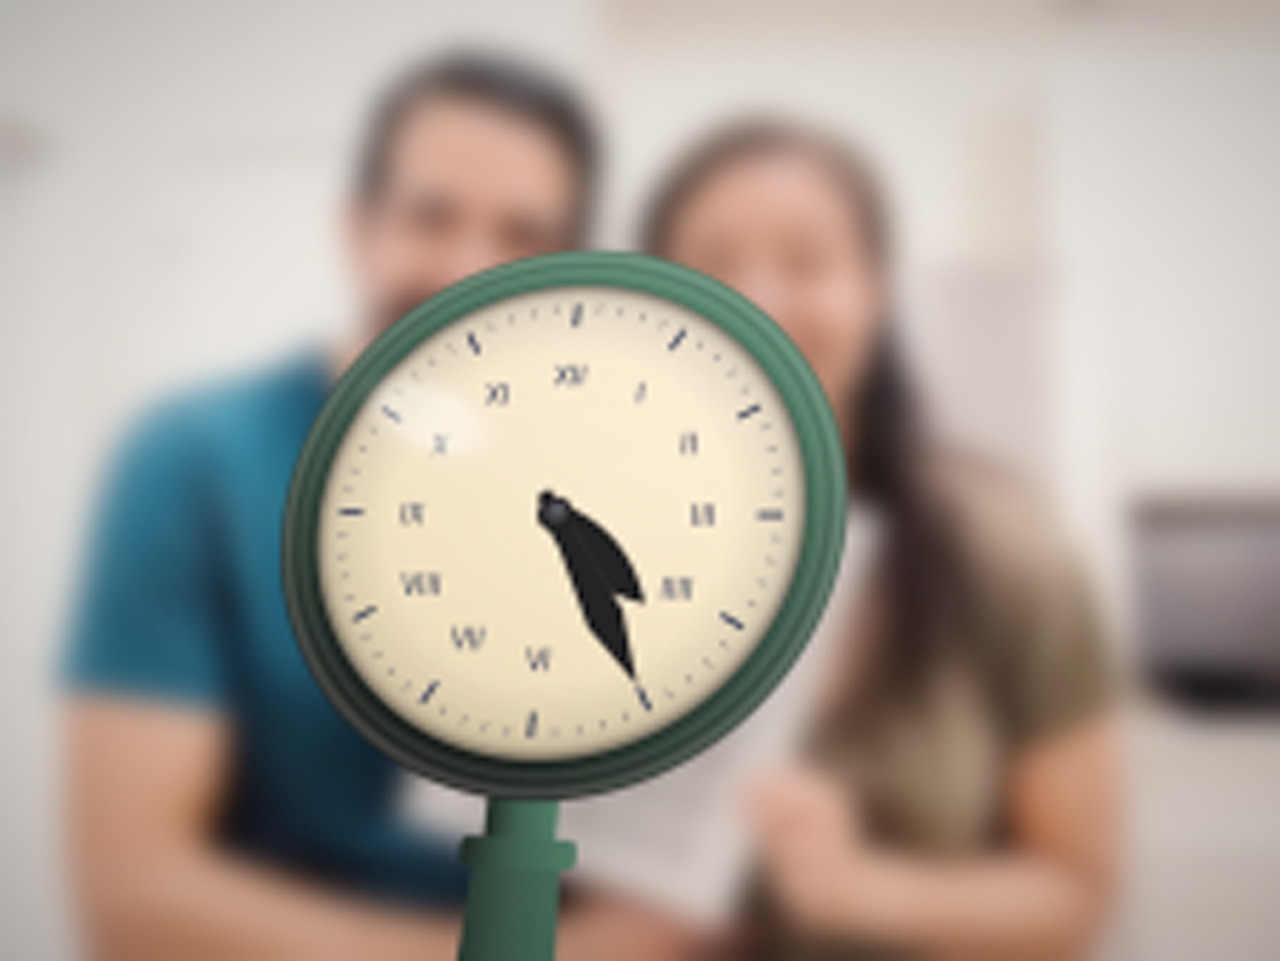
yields 4h25
